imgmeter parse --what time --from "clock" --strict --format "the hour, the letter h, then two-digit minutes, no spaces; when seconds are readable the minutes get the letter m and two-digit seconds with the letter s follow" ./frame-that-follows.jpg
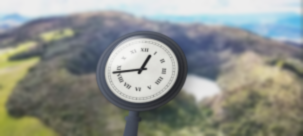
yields 12h43
